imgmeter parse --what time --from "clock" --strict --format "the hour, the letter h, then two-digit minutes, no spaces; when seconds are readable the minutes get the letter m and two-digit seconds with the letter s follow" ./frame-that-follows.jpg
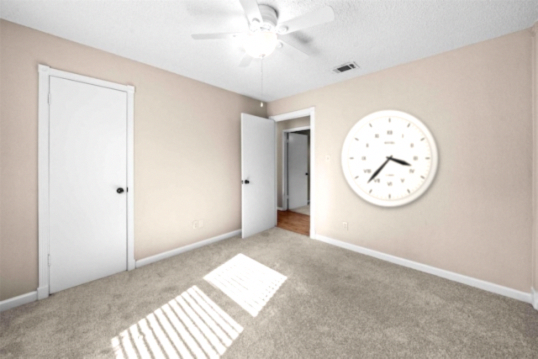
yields 3h37
